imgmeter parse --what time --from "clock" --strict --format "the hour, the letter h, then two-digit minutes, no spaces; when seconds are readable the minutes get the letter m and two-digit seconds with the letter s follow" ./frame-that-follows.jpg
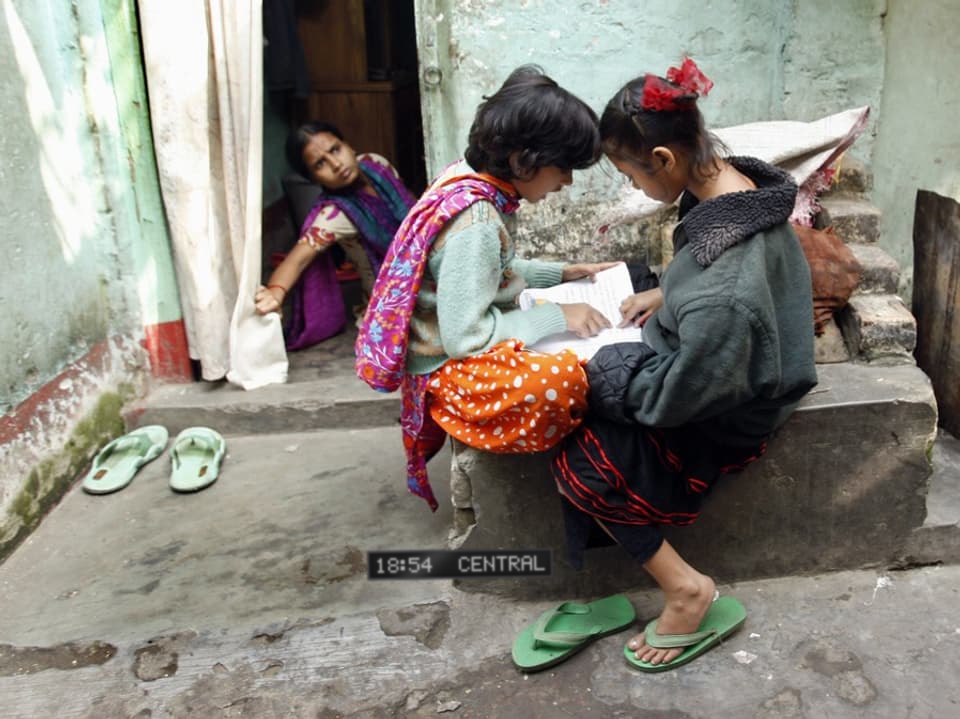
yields 18h54
